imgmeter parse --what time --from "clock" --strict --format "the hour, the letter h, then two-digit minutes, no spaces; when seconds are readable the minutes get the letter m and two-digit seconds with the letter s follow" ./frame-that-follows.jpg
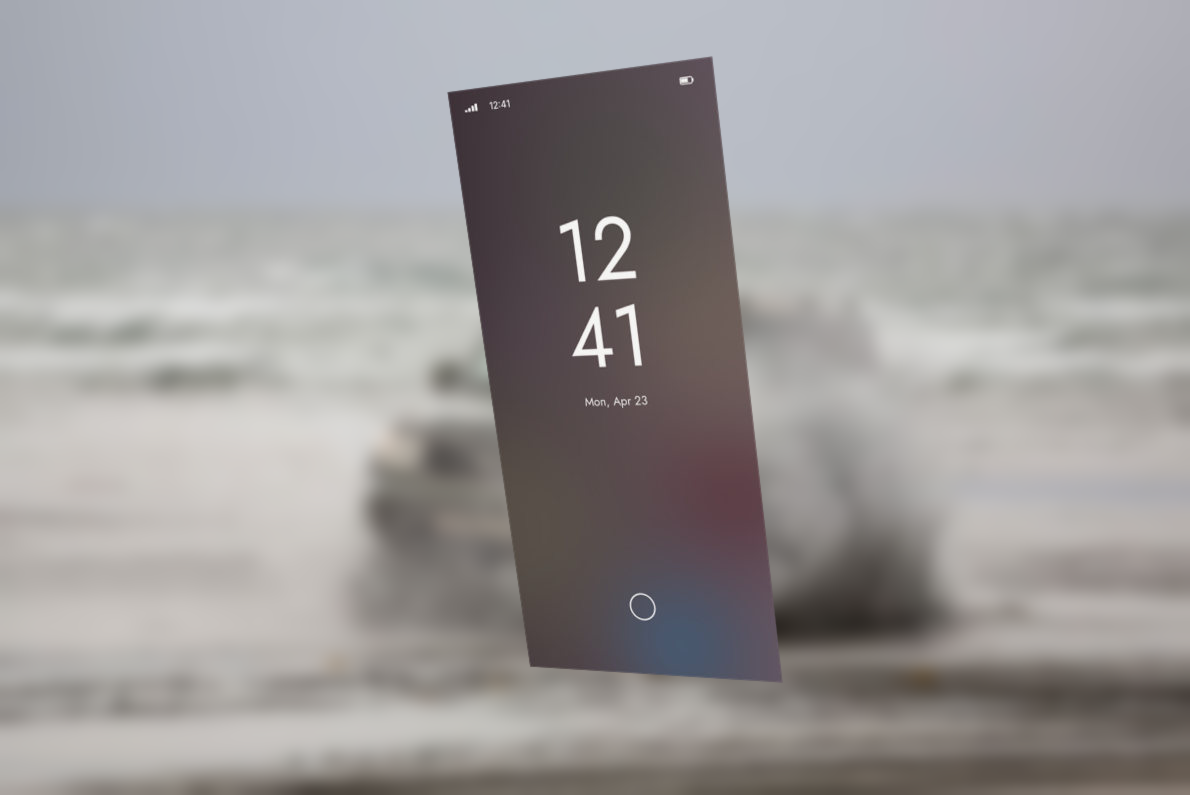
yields 12h41
